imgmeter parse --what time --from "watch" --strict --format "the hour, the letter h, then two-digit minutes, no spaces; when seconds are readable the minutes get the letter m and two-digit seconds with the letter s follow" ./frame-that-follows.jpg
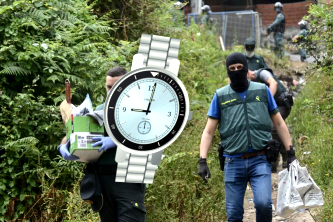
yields 9h01
